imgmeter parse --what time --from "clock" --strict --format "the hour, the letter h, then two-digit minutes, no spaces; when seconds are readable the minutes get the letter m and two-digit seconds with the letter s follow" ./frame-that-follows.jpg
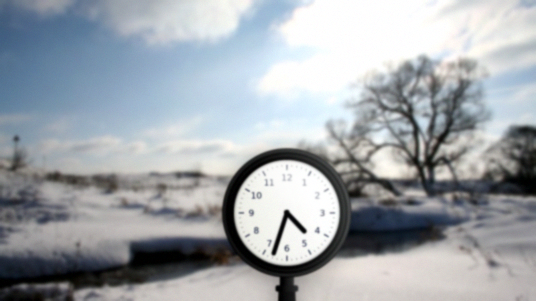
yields 4h33
